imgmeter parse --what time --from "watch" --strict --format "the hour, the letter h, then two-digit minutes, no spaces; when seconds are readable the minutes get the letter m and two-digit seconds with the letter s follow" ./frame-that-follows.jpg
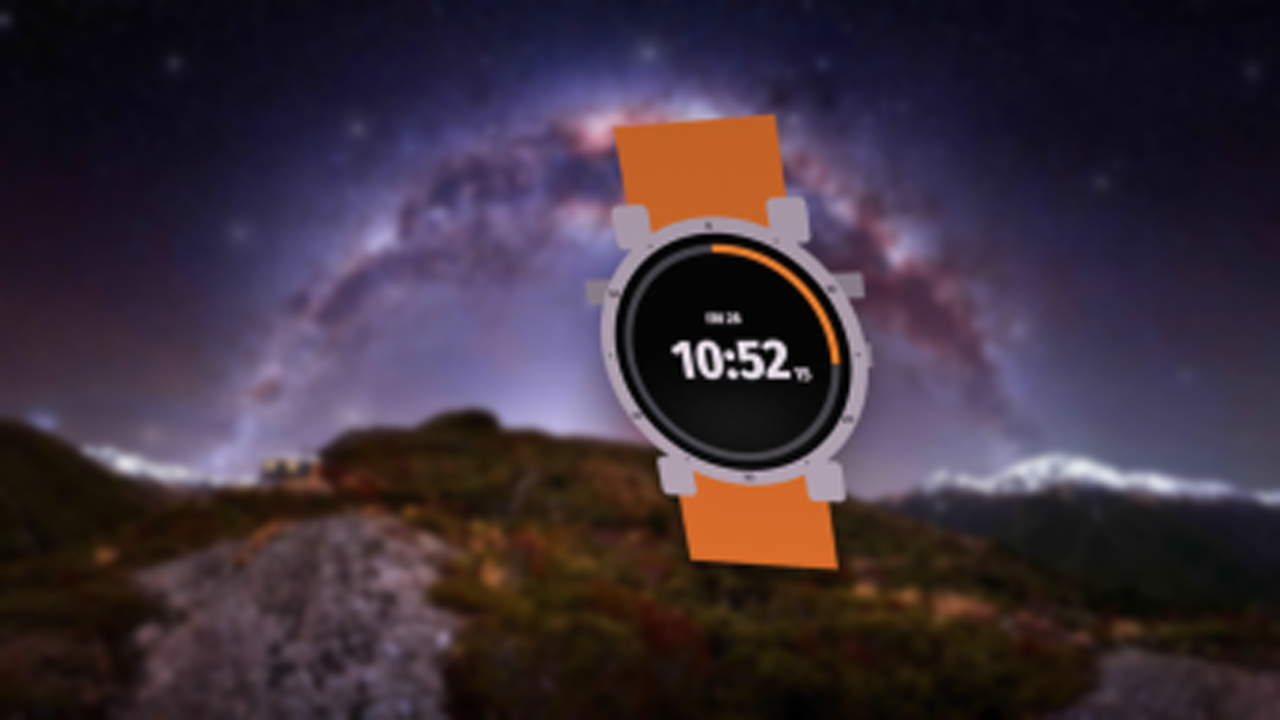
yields 10h52
